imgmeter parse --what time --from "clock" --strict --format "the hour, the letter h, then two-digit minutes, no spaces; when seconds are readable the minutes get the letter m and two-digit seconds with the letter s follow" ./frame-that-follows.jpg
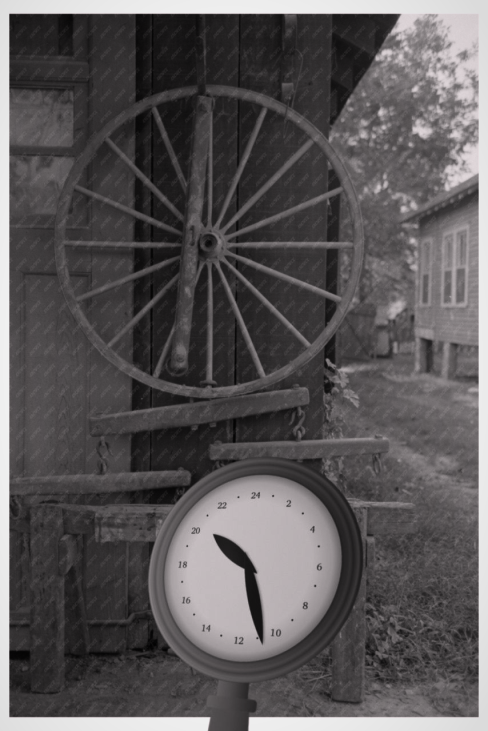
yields 20h27
